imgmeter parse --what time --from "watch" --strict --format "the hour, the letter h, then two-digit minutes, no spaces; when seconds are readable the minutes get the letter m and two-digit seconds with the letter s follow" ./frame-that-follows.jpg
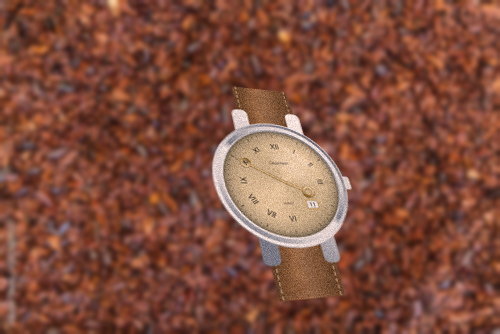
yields 3h50
